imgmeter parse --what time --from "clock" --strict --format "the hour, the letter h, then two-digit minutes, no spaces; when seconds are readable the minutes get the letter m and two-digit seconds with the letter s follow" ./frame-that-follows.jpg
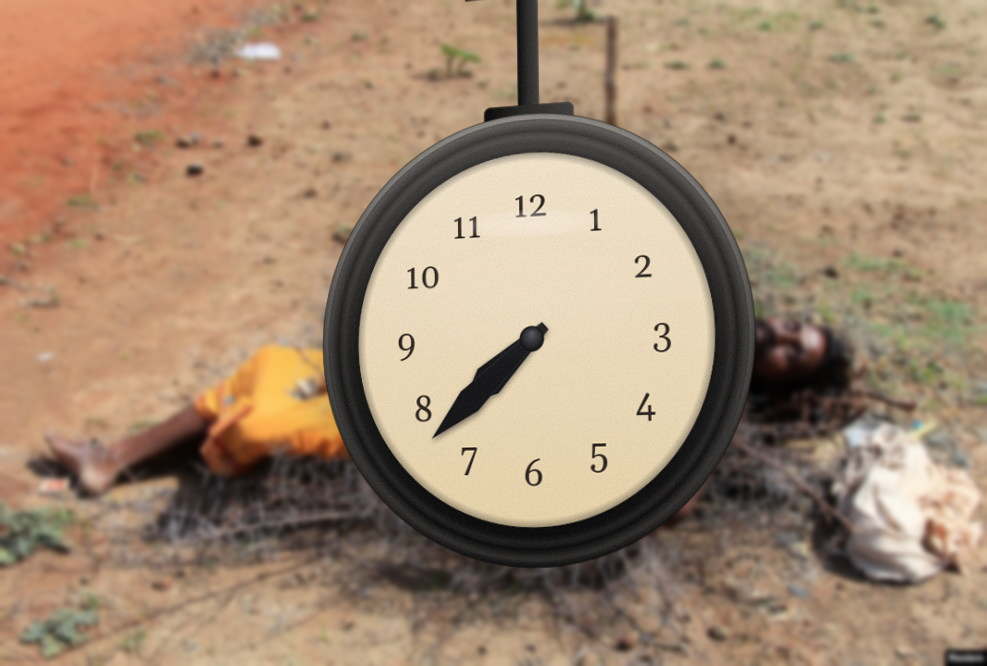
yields 7h38
